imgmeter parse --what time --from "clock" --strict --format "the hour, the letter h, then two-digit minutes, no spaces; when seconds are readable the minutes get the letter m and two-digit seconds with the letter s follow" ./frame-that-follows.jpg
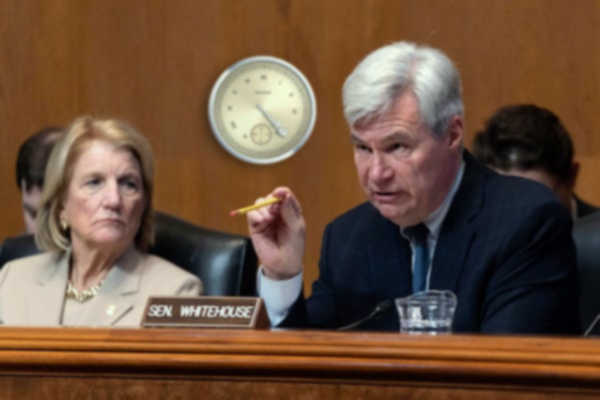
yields 4h23
